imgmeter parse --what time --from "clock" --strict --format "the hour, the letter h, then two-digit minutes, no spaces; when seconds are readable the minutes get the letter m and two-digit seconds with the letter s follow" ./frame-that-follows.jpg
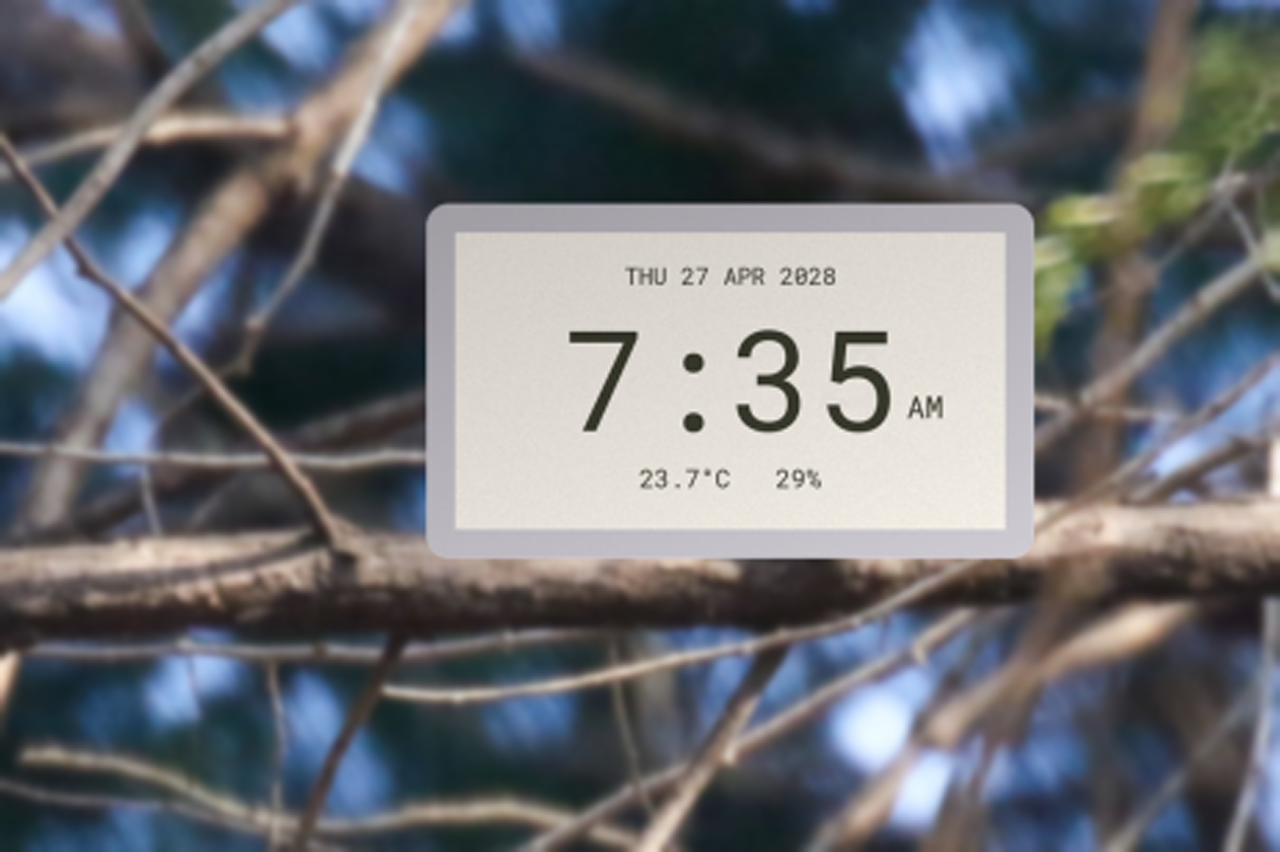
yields 7h35
